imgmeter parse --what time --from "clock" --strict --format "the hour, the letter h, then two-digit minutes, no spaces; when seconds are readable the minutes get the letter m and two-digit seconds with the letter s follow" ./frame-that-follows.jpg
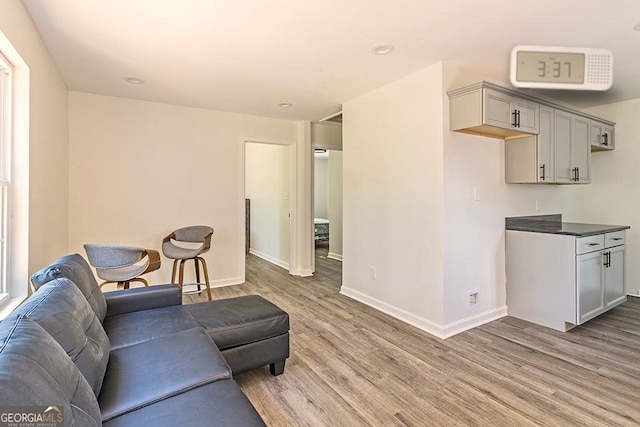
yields 3h37
